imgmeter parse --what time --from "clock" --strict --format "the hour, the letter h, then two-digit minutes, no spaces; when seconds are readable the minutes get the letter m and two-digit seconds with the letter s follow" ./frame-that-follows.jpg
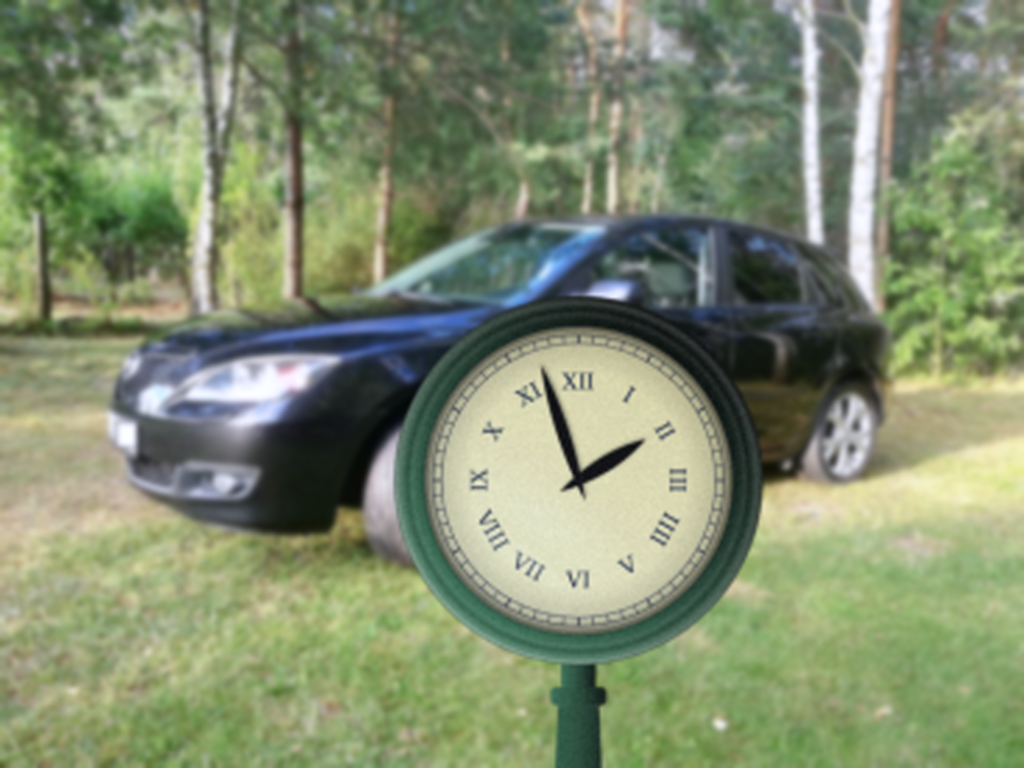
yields 1h57
